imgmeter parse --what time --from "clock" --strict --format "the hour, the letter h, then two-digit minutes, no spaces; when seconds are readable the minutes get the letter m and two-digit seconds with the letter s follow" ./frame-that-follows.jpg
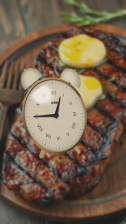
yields 12h45
